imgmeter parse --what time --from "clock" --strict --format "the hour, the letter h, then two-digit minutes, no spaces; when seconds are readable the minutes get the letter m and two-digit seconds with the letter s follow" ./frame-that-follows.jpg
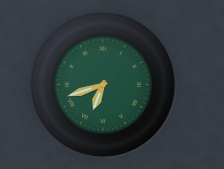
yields 6h42
